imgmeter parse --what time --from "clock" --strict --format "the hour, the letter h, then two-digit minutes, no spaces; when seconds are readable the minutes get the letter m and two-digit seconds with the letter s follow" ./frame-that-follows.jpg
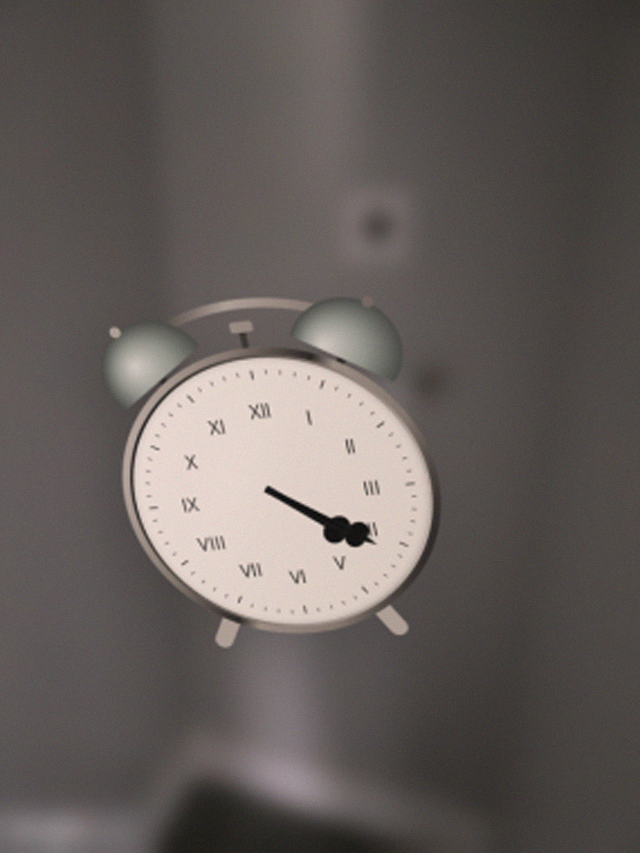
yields 4h21
